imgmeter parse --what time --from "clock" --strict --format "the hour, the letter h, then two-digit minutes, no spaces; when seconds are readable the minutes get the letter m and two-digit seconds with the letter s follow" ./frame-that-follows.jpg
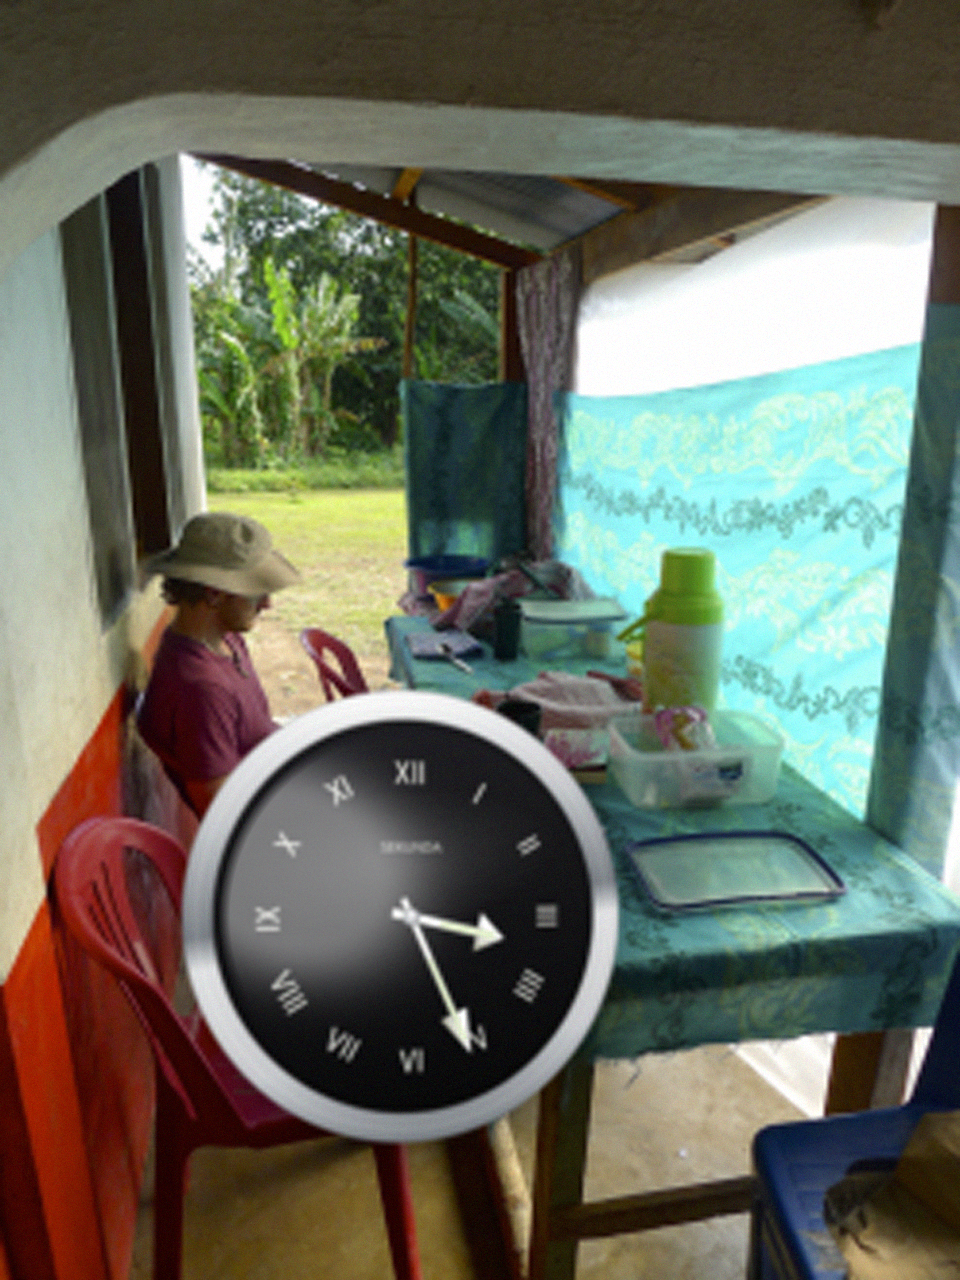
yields 3h26
